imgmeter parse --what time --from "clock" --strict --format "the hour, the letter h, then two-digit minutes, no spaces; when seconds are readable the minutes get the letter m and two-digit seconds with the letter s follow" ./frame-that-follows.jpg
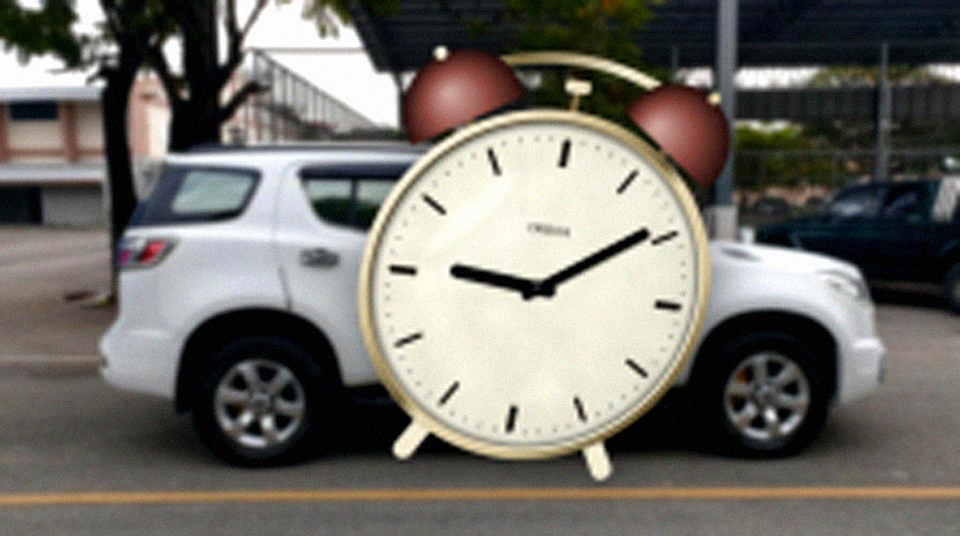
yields 9h09
